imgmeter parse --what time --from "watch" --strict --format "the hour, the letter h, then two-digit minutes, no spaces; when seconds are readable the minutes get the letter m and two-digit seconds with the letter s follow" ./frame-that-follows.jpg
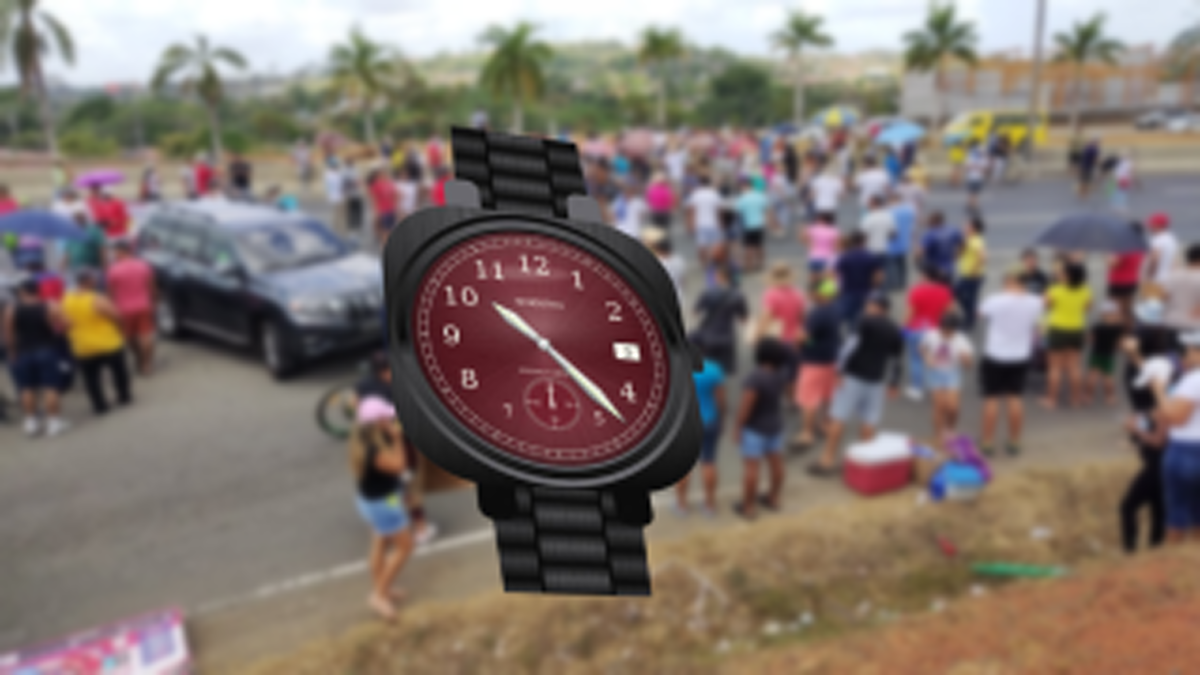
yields 10h23
